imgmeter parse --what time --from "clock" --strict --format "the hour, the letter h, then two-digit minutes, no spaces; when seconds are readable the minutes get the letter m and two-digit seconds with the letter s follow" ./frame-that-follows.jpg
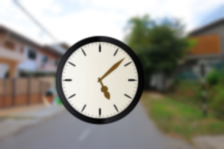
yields 5h08
